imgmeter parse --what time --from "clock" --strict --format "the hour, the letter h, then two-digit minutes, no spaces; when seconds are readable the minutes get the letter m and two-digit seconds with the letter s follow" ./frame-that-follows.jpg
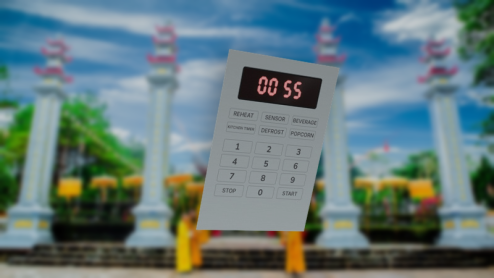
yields 0h55
